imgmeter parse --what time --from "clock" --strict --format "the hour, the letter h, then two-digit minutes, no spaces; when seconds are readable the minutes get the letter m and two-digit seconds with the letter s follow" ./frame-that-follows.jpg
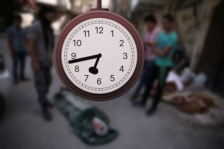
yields 6h43
